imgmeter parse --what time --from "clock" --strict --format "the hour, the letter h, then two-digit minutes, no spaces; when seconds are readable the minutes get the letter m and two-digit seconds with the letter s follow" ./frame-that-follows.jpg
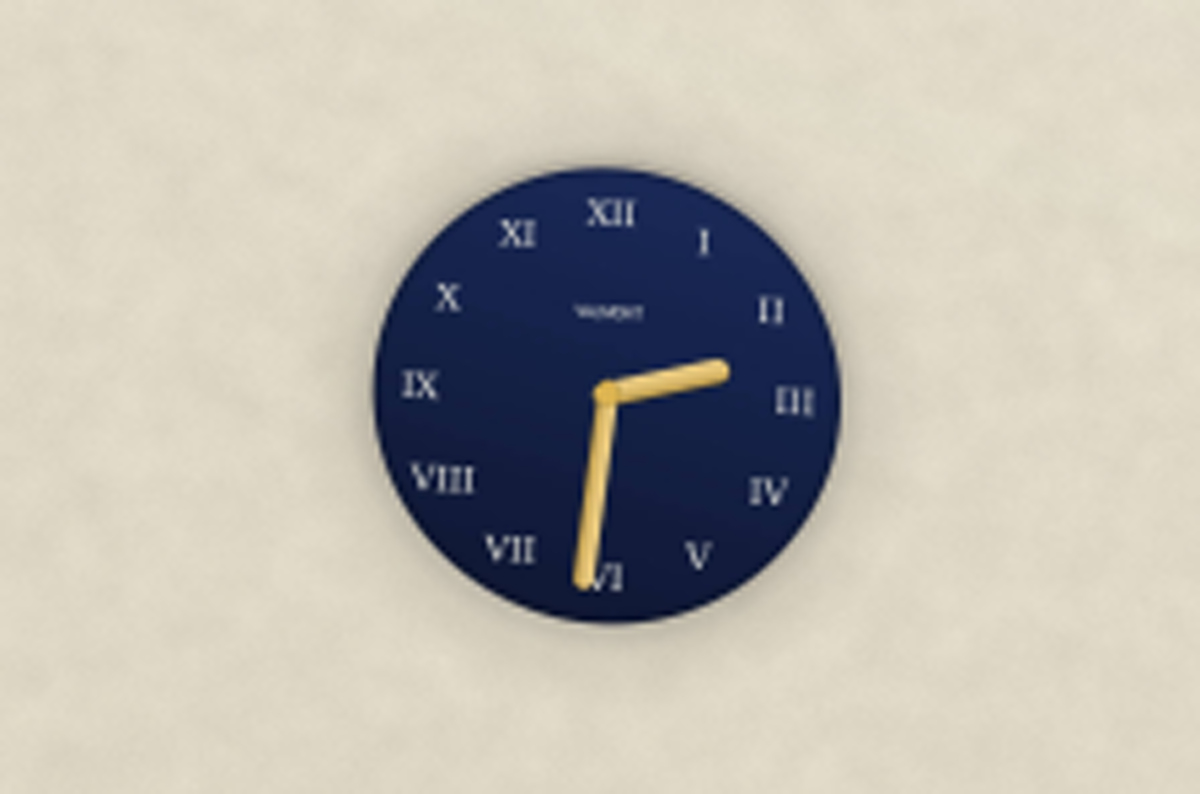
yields 2h31
